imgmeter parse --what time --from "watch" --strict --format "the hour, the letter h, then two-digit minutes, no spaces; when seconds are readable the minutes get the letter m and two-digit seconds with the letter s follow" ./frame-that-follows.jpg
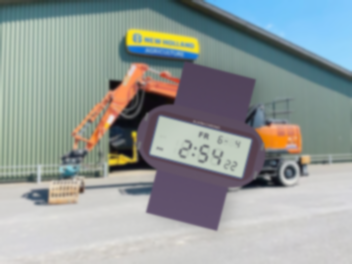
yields 2h54
